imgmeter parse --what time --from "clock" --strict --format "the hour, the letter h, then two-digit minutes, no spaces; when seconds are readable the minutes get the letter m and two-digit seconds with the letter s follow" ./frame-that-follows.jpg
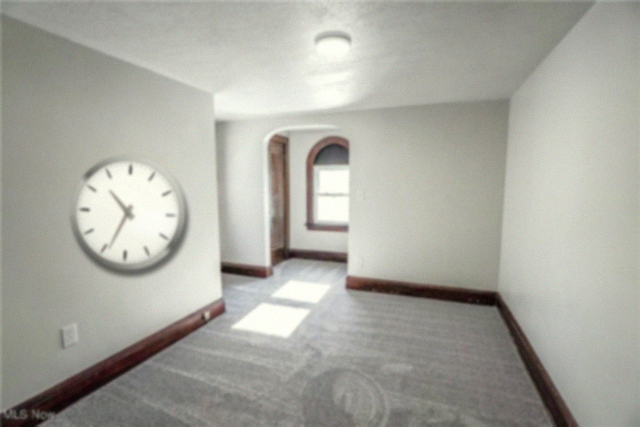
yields 10h34
